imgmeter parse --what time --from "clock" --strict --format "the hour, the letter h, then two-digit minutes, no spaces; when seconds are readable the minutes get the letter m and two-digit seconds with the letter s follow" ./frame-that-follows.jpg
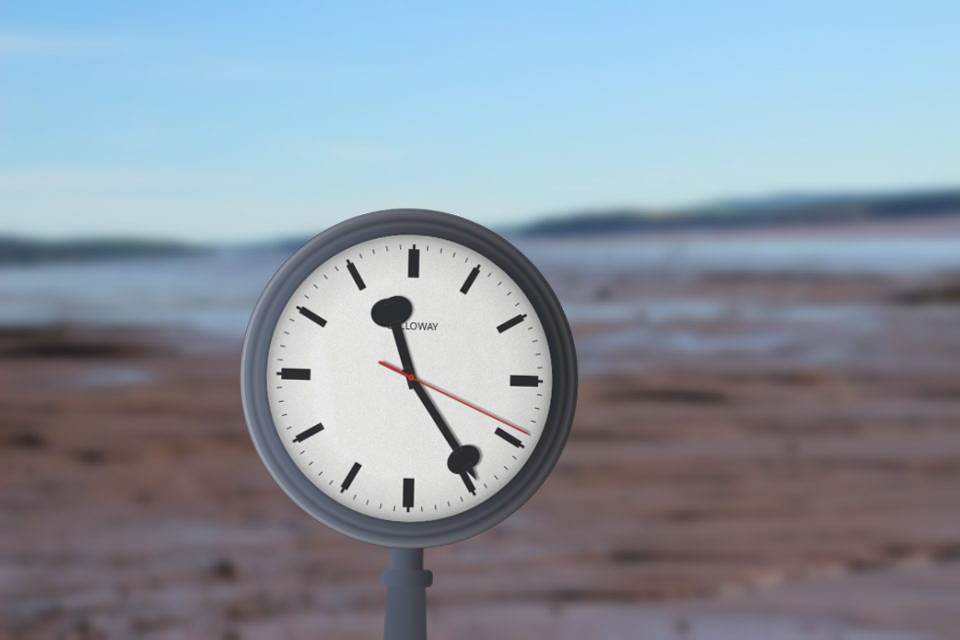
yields 11h24m19s
